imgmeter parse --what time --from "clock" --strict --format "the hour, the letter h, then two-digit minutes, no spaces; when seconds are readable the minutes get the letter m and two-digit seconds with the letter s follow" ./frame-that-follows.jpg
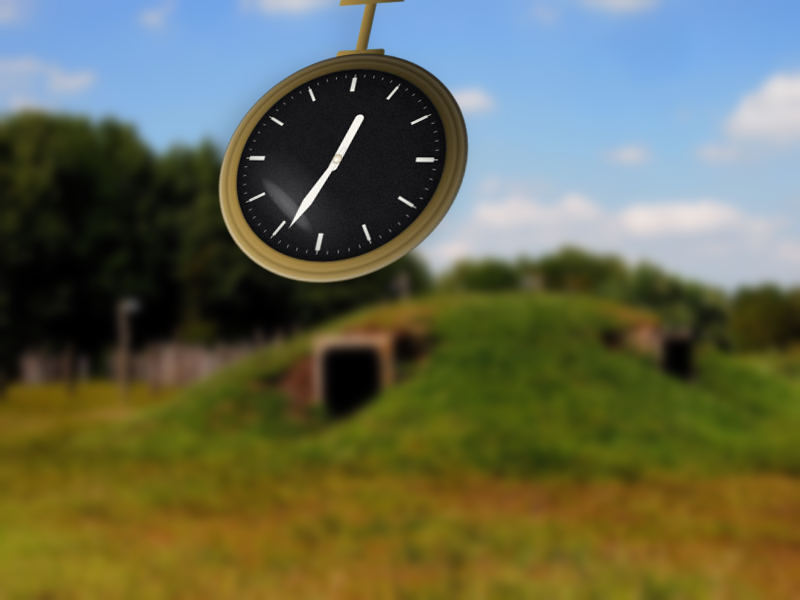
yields 12h34
